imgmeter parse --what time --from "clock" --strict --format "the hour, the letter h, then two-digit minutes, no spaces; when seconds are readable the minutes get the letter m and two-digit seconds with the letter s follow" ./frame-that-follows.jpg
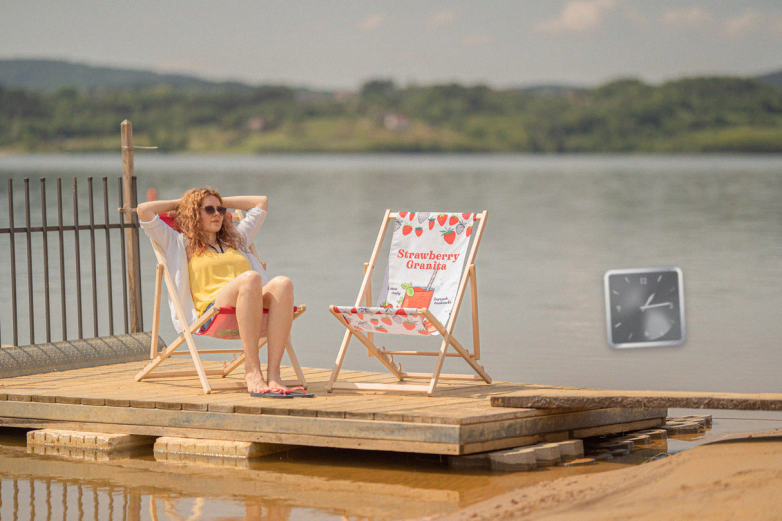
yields 1h14
